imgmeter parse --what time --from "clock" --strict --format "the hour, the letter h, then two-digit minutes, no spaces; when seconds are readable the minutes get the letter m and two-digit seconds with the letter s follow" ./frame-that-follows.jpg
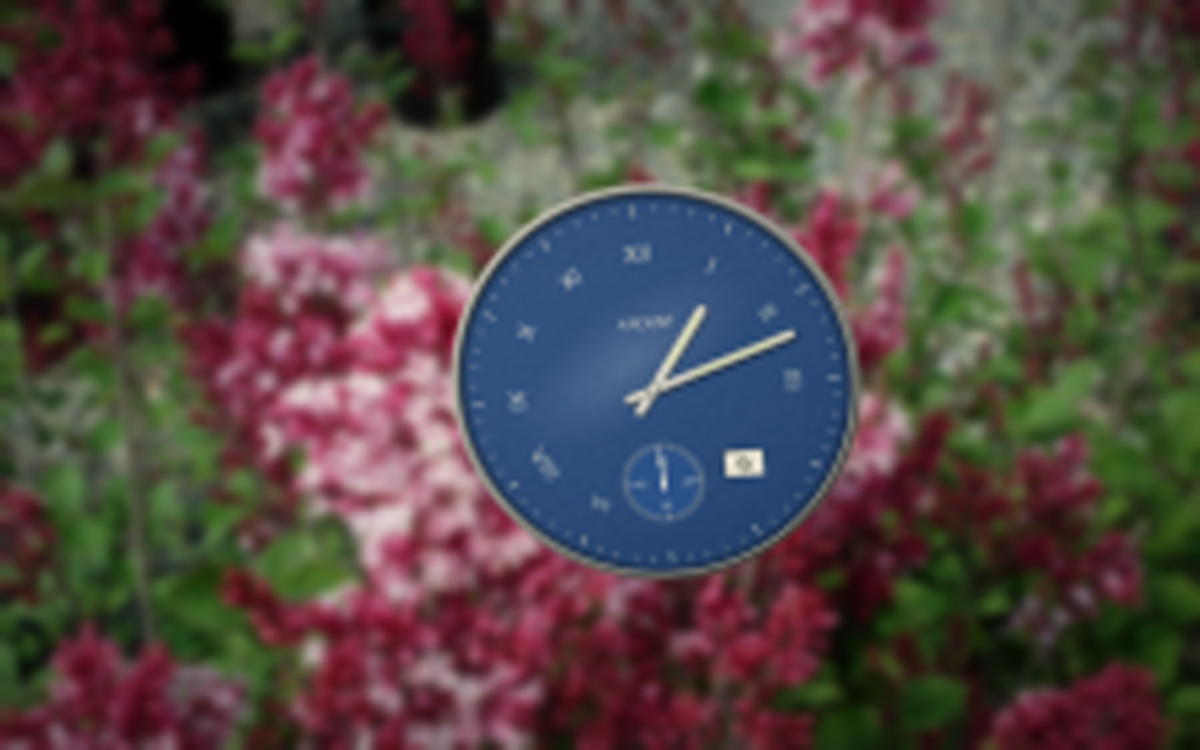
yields 1h12
